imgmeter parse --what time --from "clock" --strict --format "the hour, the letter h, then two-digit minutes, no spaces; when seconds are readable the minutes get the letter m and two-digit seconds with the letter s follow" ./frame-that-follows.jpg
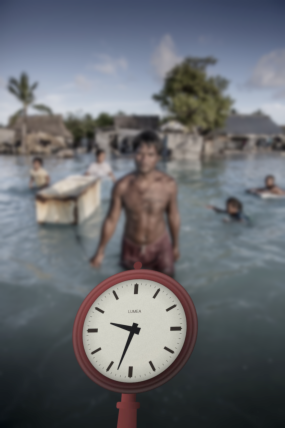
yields 9h33
